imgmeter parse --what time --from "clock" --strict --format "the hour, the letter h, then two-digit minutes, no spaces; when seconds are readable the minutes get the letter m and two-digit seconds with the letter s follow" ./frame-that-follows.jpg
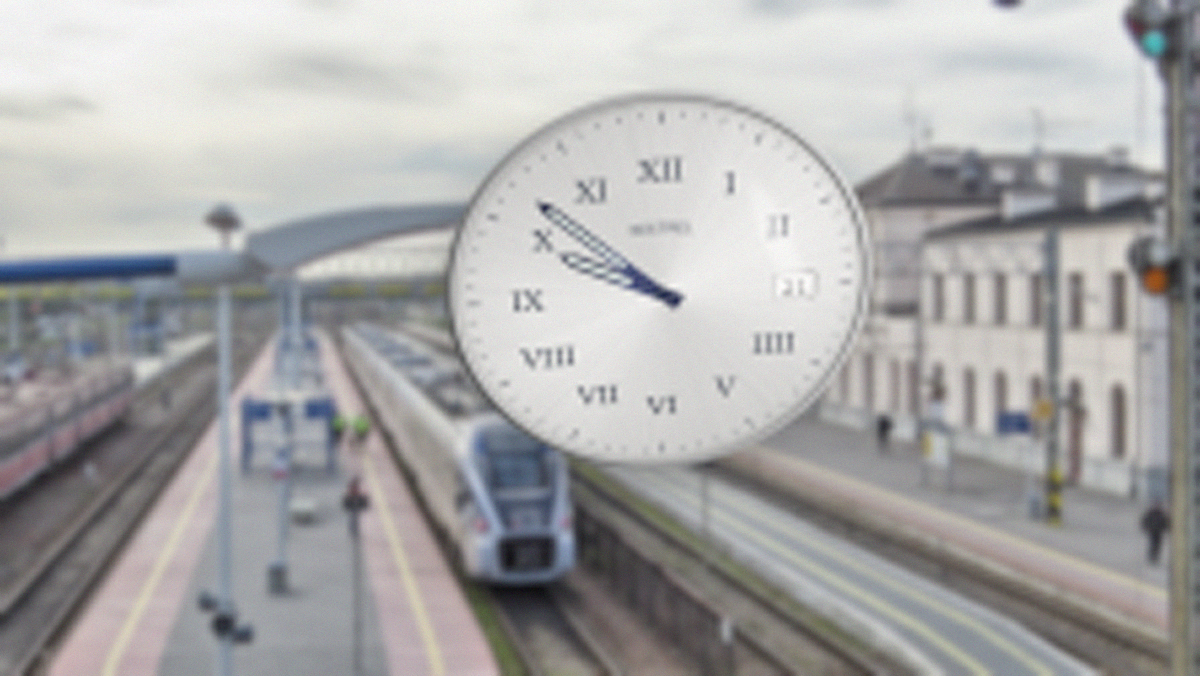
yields 9h52
